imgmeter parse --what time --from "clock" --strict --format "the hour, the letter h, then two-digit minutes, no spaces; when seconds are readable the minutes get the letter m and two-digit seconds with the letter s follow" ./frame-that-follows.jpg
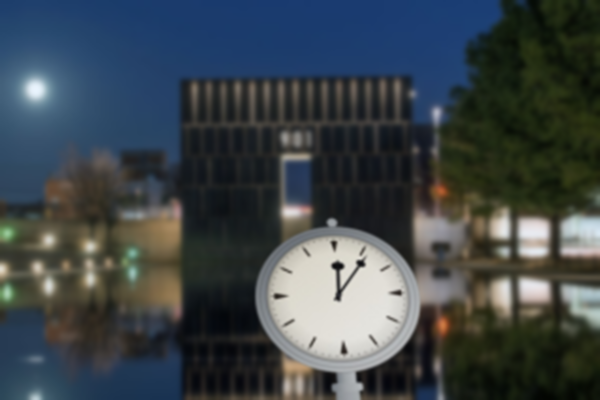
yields 12h06
